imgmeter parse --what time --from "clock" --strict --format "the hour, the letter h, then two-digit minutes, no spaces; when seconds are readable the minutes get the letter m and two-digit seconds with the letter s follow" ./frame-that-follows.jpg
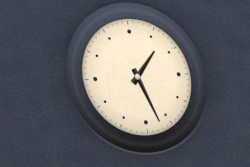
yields 1h27
